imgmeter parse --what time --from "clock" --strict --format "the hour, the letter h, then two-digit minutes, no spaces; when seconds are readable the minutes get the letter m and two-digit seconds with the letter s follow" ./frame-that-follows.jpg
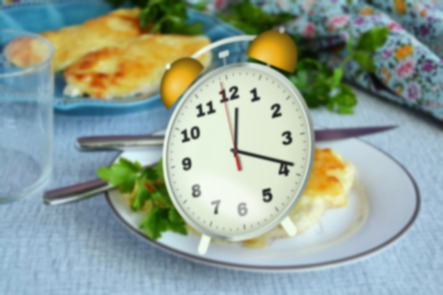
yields 12h18m59s
